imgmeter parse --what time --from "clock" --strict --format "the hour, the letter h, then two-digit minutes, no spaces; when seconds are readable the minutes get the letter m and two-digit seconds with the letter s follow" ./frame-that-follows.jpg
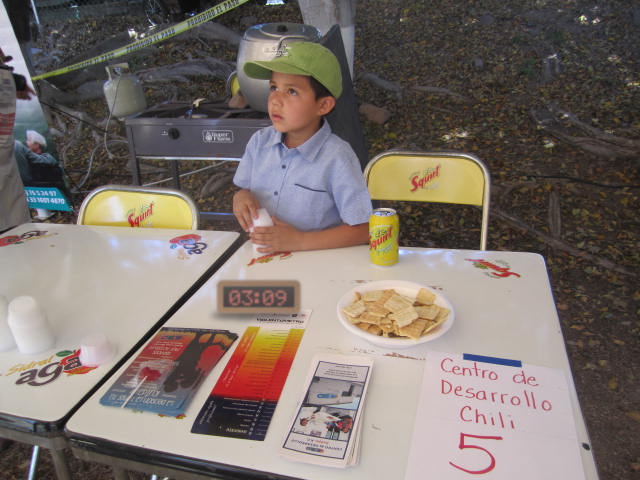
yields 3h09
